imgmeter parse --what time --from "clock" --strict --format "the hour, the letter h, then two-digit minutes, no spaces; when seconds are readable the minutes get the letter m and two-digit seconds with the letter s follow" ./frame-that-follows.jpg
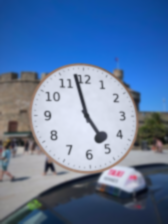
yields 4h58
